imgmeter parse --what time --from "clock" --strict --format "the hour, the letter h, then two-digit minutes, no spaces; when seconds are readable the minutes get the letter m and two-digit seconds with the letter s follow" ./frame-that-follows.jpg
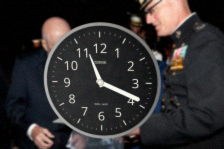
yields 11h19
